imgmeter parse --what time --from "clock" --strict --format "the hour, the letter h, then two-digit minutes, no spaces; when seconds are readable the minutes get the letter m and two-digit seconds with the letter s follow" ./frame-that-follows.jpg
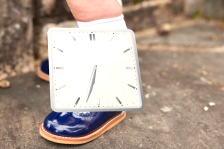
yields 6h33
